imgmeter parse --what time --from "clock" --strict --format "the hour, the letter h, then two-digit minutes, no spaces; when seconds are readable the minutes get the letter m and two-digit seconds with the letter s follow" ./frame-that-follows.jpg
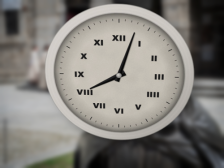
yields 8h03
